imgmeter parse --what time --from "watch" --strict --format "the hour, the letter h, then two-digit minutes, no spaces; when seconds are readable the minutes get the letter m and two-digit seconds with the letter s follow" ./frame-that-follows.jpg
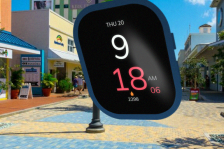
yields 9h18m06s
